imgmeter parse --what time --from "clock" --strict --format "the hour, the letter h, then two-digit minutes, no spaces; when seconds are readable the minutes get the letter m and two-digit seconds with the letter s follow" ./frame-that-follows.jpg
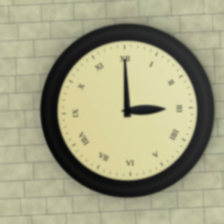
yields 3h00
